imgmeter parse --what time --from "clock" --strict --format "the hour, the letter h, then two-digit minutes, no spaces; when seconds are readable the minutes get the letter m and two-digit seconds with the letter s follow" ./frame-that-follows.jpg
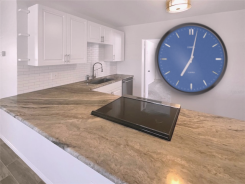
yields 7h02
